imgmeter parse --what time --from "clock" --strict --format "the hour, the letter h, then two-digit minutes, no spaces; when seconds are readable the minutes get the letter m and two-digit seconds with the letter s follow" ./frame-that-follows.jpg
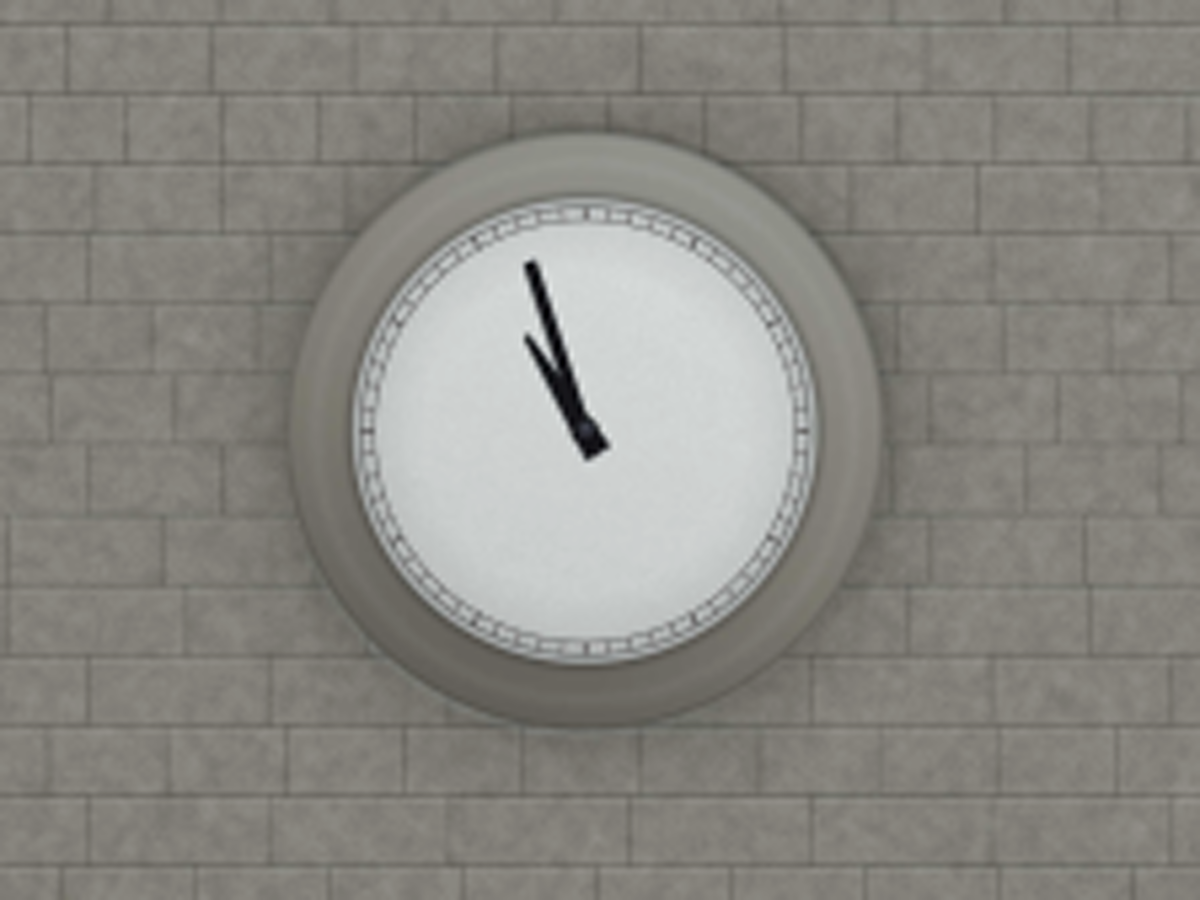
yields 10h57
